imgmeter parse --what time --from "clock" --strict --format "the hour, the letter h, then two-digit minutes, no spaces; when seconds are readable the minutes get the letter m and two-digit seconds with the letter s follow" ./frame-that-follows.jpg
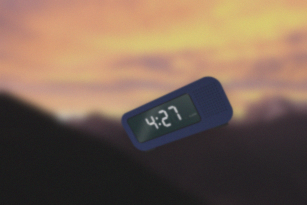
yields 4h27
